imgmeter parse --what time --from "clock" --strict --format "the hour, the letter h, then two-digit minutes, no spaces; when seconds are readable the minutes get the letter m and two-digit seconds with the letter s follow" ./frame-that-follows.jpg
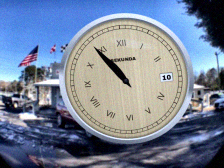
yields 10h54
